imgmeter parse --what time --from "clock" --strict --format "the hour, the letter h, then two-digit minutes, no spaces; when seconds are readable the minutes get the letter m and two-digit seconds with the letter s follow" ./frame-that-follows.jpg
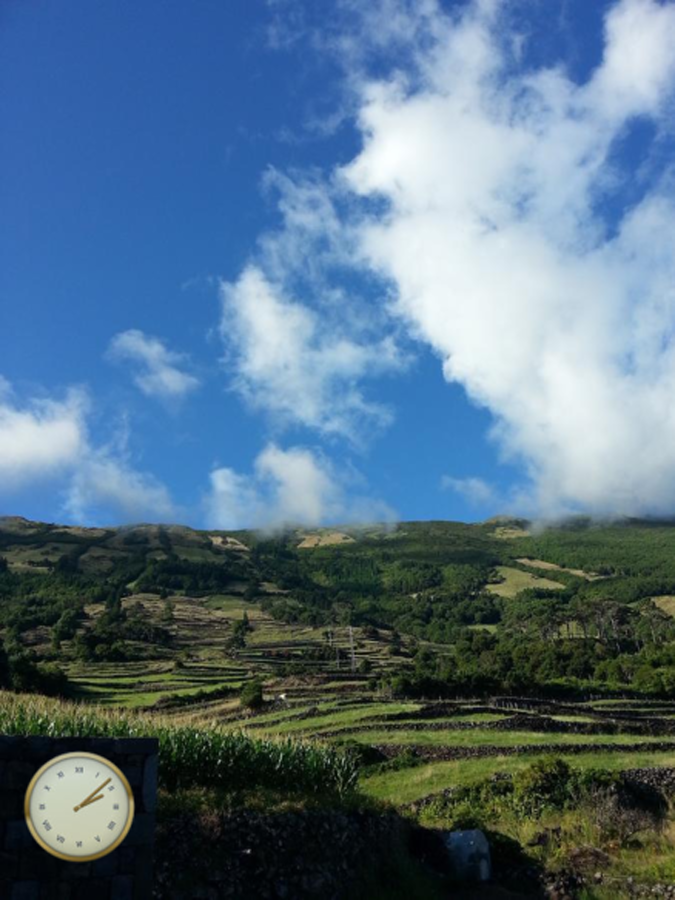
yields 2h08
